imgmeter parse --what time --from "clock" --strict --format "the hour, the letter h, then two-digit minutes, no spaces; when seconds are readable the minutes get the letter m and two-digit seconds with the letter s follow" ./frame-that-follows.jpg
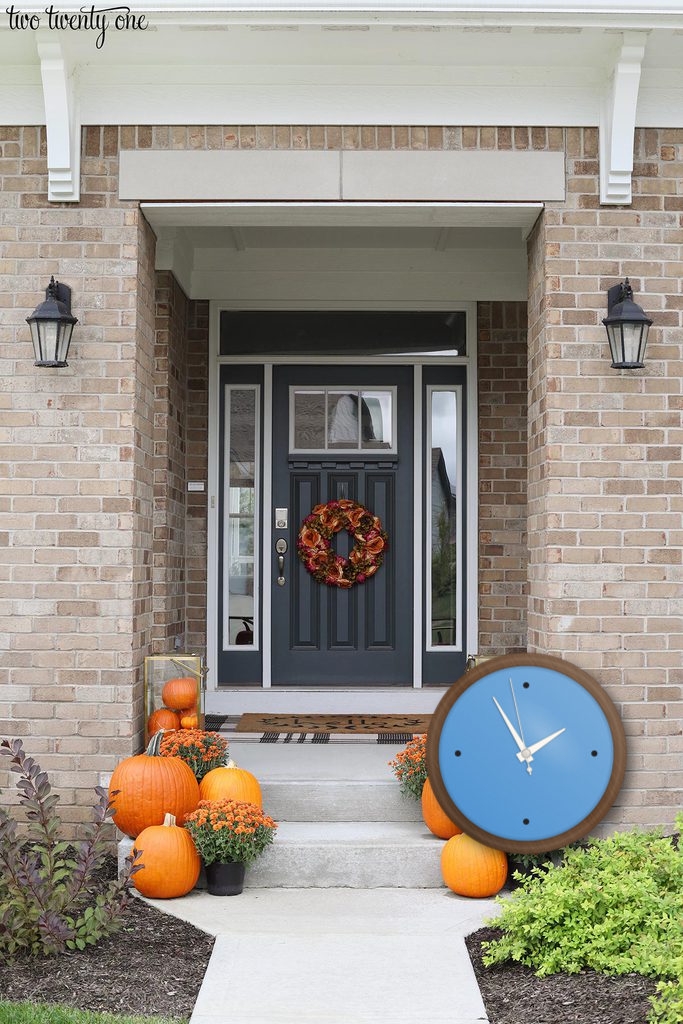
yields 1h54m58s
